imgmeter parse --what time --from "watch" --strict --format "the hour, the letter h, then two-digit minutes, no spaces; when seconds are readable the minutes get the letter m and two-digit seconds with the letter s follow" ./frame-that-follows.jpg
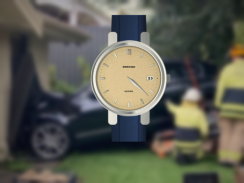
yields 4h22
